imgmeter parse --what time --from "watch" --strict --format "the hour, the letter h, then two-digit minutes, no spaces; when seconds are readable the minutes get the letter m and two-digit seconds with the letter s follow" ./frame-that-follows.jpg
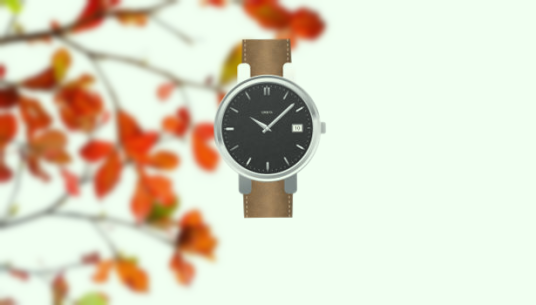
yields 10h08
